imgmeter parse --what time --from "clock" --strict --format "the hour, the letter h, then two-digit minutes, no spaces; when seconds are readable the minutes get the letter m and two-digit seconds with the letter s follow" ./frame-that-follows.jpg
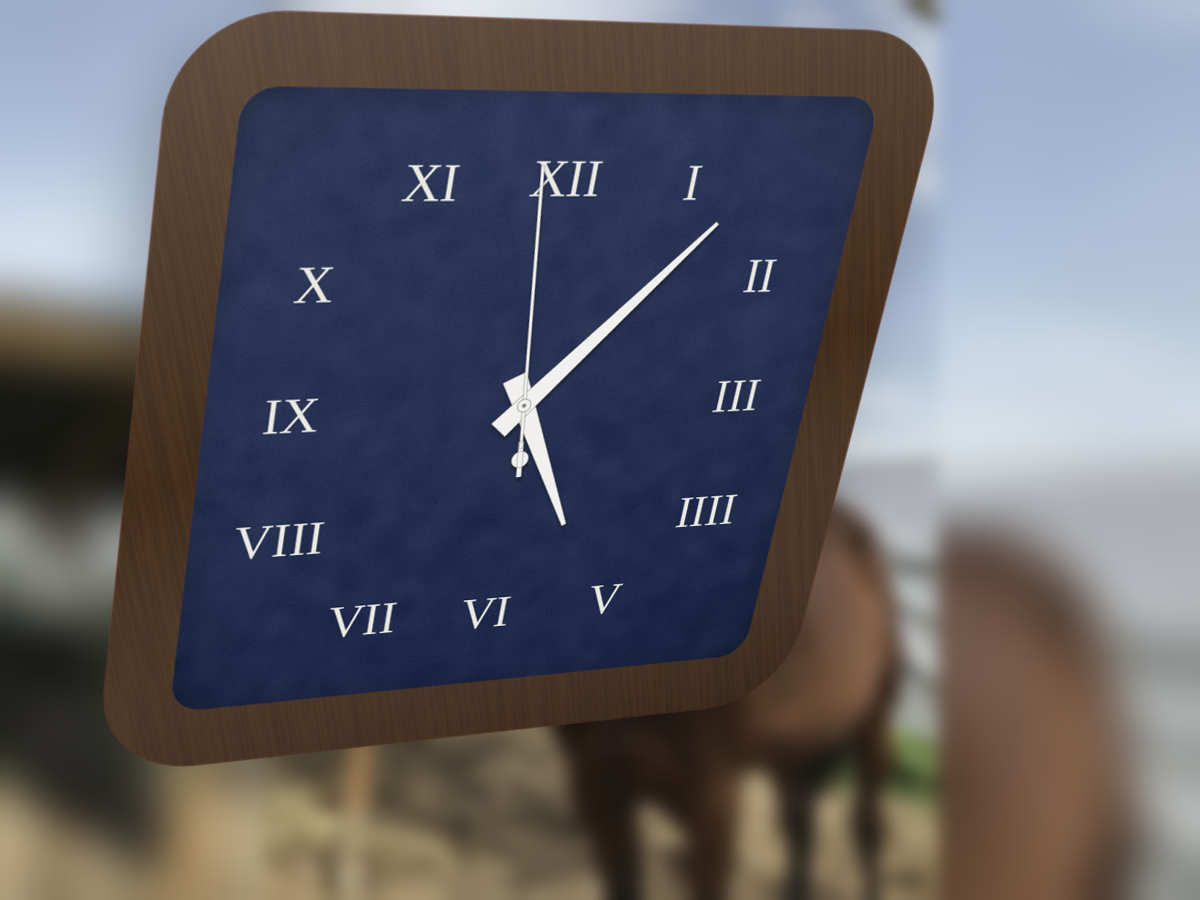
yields 5h06m59s
